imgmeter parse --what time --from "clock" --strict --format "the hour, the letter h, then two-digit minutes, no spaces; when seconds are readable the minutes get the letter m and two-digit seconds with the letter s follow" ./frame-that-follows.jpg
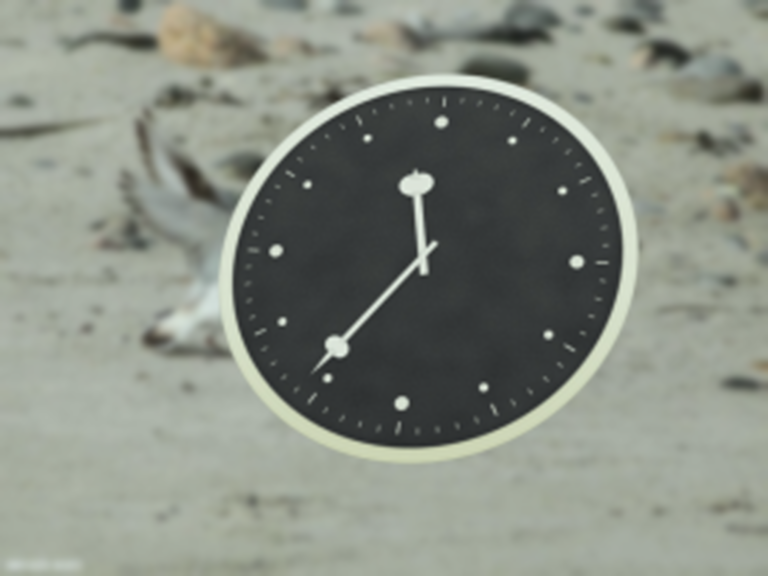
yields 11h36
